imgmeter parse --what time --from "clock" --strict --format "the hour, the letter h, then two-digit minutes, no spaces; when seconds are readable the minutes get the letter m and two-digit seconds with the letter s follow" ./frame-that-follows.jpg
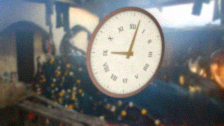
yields 9h02
